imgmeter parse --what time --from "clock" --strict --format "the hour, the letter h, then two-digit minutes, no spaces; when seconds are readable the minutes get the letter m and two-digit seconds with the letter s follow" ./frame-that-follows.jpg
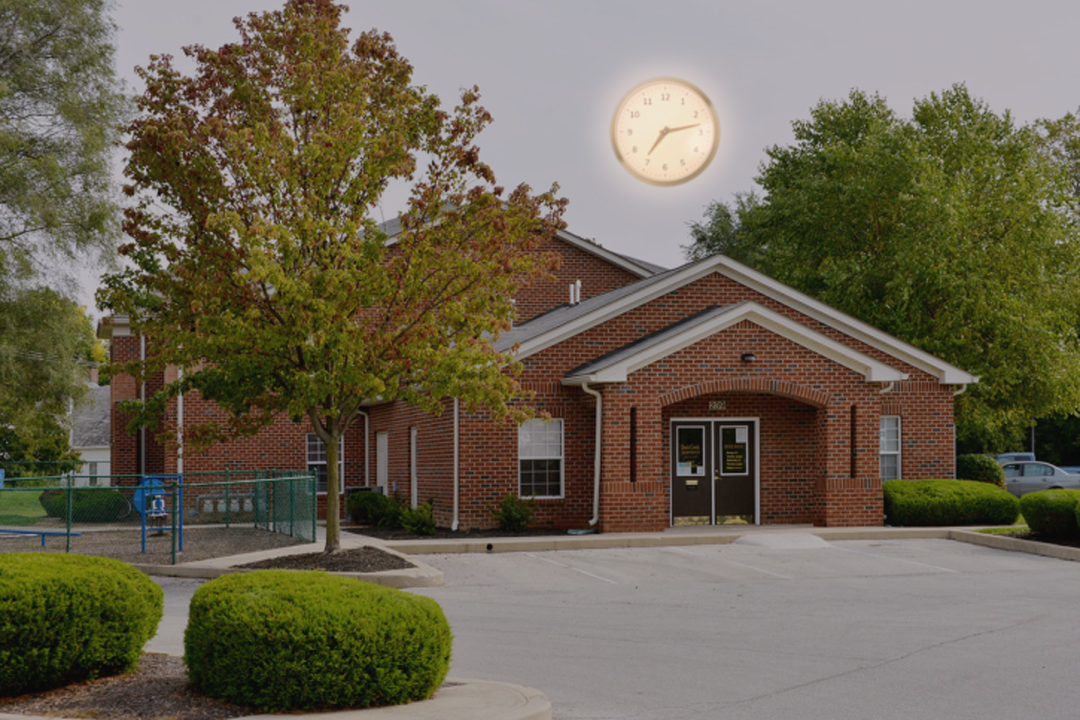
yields 7h13
